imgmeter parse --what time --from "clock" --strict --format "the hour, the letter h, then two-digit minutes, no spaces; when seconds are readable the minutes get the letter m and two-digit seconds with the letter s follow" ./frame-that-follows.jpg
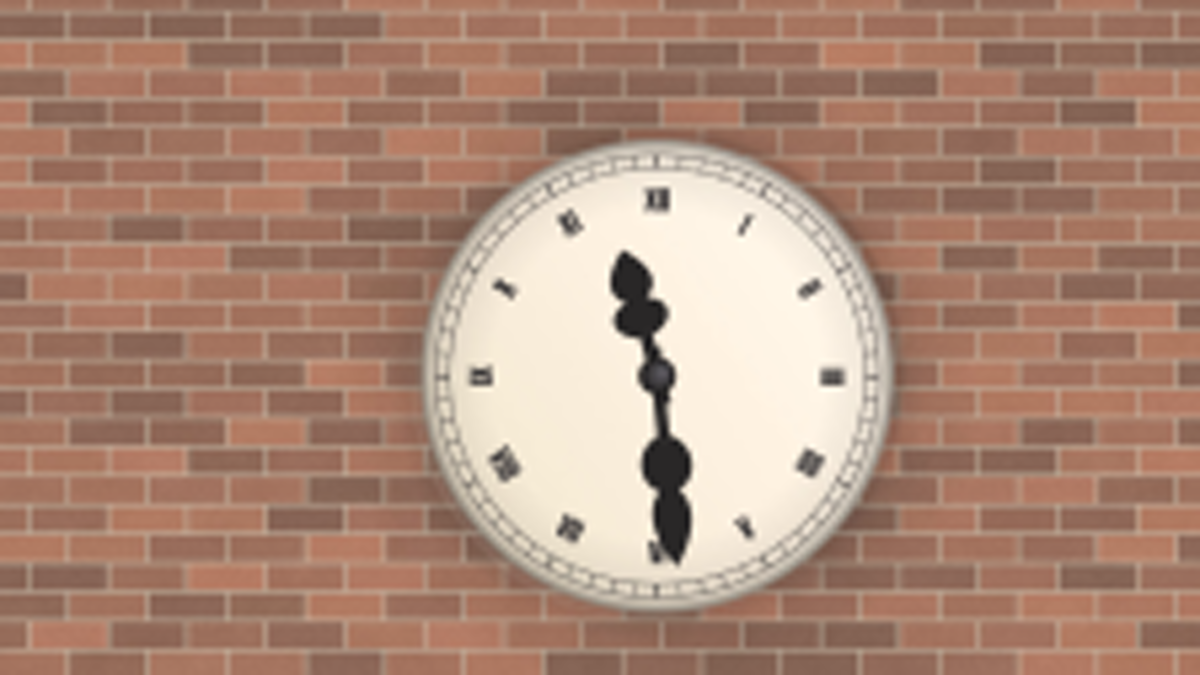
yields 11h29
